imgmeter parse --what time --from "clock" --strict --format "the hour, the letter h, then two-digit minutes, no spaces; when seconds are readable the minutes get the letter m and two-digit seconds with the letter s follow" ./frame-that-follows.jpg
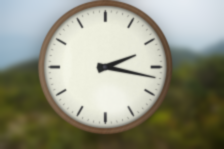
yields 2h17
